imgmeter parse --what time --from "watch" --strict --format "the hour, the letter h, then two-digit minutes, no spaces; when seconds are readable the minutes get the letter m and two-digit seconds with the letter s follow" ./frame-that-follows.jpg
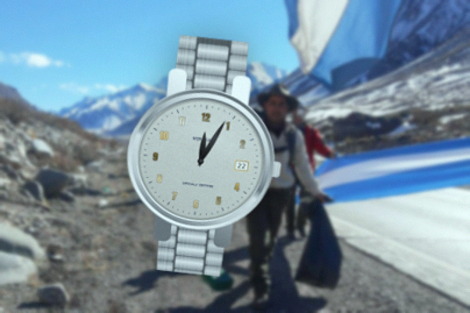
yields 12h04
